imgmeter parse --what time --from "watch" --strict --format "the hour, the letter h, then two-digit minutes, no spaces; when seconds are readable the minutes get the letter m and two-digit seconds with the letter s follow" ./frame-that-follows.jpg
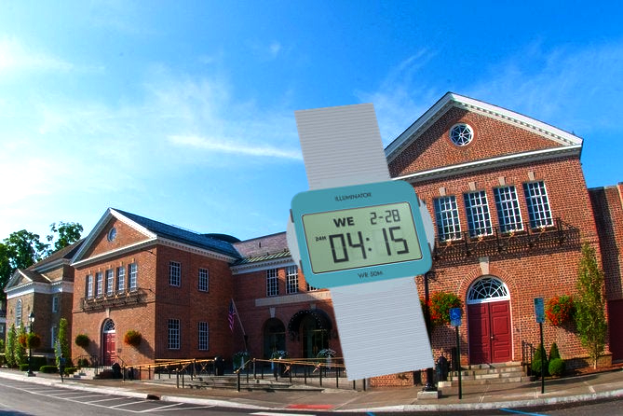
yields 4h15
